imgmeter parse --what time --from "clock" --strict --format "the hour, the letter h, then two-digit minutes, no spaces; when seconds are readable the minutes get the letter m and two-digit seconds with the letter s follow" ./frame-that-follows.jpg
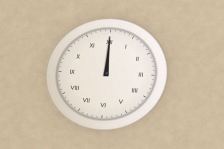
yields 12h00
